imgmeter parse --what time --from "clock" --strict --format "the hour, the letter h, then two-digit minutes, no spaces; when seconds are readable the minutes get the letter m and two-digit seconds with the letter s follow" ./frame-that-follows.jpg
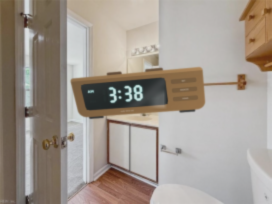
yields 3h38
